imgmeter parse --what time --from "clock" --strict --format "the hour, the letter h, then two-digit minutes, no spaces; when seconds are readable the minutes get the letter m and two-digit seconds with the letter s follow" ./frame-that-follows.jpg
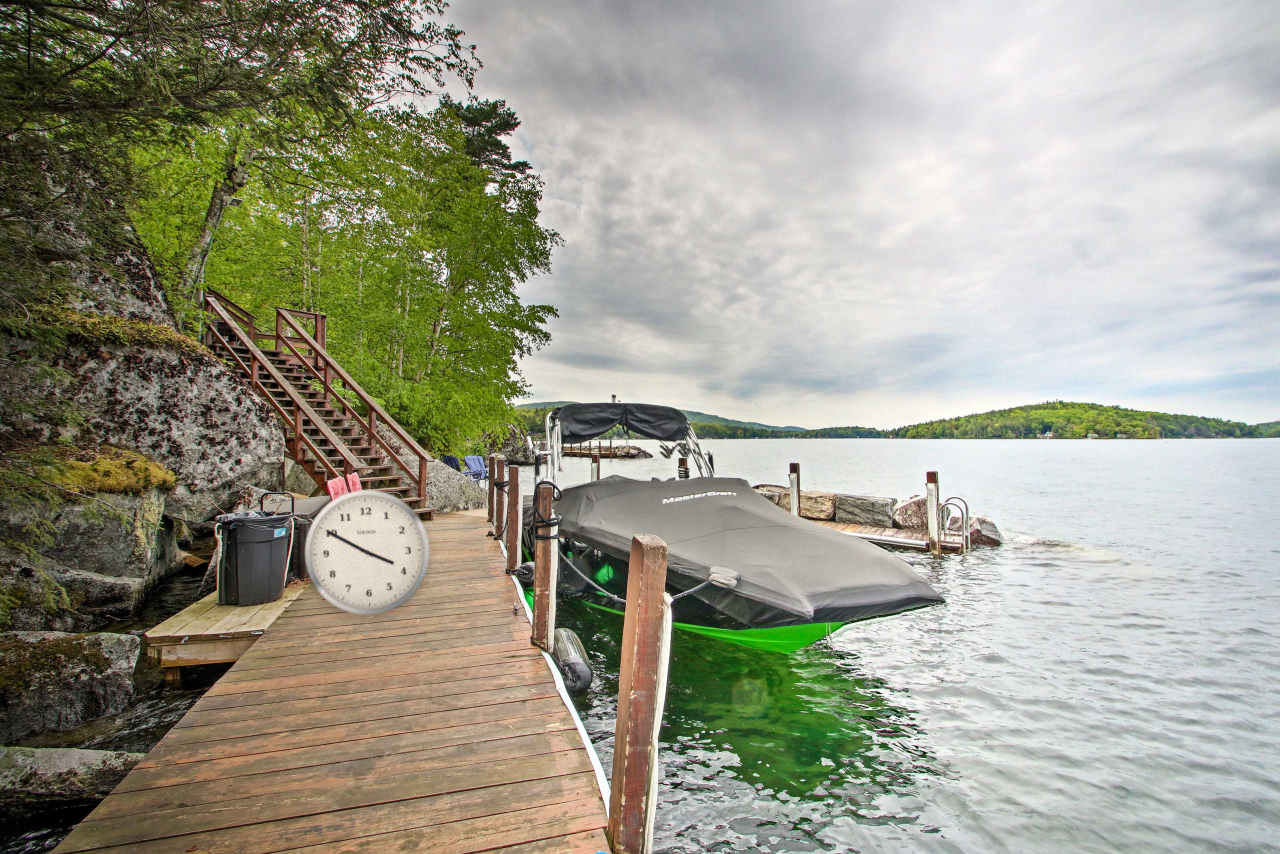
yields 3h50
